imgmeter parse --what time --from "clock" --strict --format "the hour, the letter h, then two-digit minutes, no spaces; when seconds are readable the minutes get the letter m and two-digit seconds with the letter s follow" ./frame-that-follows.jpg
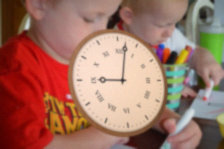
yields 9h02
